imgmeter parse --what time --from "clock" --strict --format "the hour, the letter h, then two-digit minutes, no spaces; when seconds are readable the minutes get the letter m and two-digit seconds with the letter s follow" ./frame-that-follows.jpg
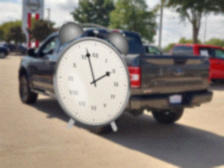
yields 1h57
